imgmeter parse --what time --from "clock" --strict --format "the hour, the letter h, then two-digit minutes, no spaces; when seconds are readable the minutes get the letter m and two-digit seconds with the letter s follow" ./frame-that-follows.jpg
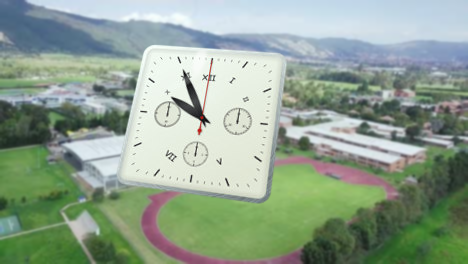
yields 9h55
